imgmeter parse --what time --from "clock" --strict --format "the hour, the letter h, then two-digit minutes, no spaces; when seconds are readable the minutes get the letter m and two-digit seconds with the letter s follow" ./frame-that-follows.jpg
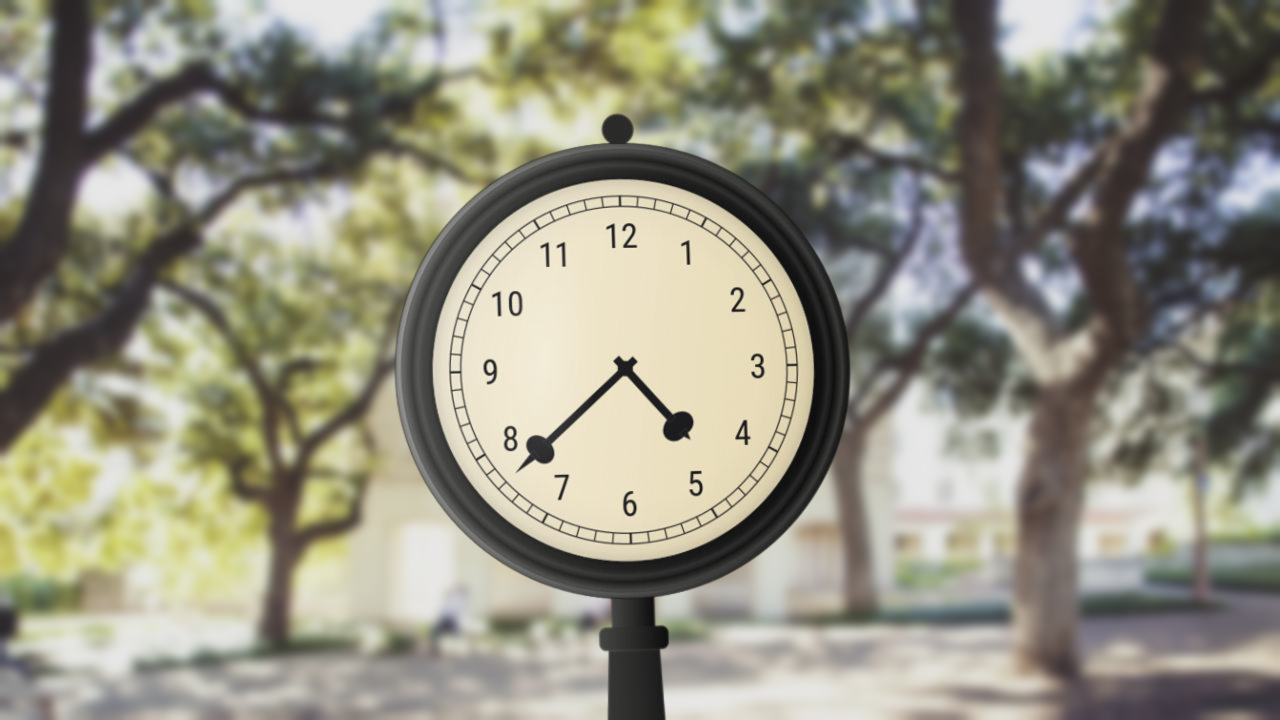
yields 4h38
